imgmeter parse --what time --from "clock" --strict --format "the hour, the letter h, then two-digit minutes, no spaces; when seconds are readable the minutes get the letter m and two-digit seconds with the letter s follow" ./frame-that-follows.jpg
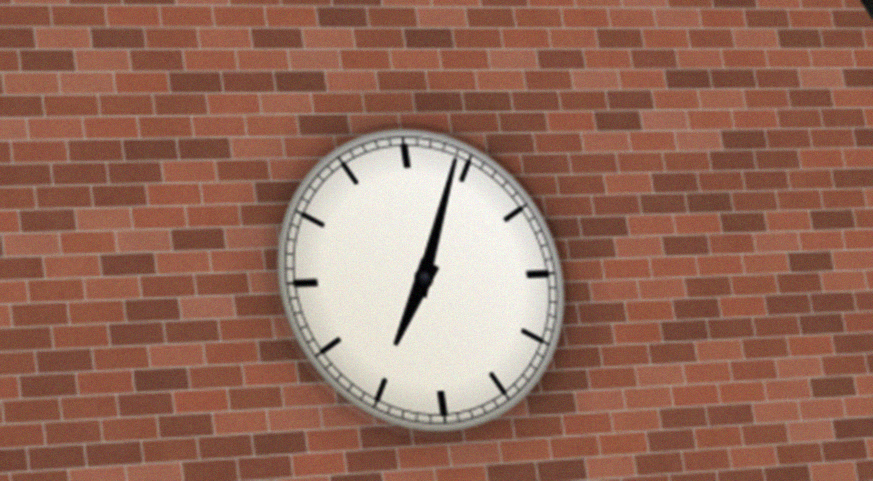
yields 7h04
